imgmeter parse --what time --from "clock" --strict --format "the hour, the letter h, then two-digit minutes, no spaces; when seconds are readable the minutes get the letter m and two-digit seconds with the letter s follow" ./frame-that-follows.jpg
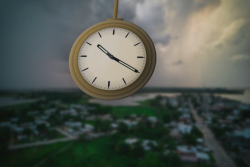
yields 10h20
